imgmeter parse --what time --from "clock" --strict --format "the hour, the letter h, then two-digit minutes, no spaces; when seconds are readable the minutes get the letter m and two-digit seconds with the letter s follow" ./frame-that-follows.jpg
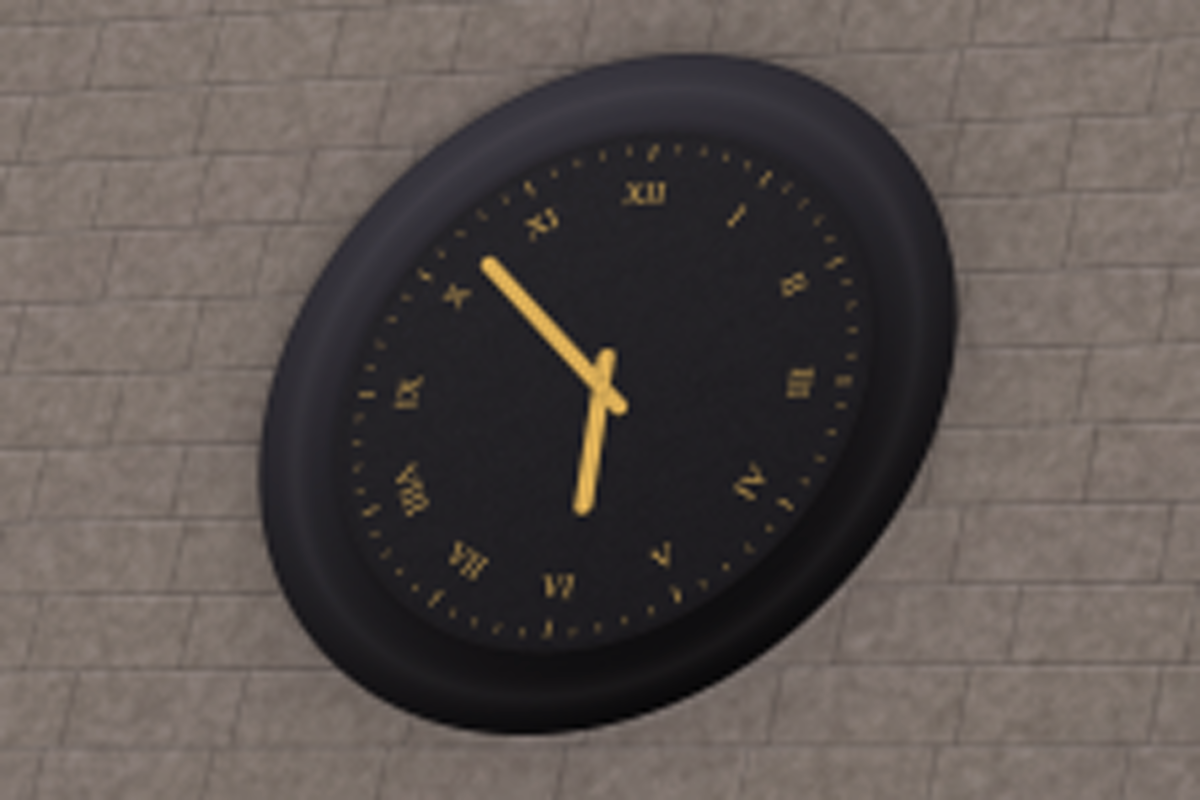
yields 5h52
